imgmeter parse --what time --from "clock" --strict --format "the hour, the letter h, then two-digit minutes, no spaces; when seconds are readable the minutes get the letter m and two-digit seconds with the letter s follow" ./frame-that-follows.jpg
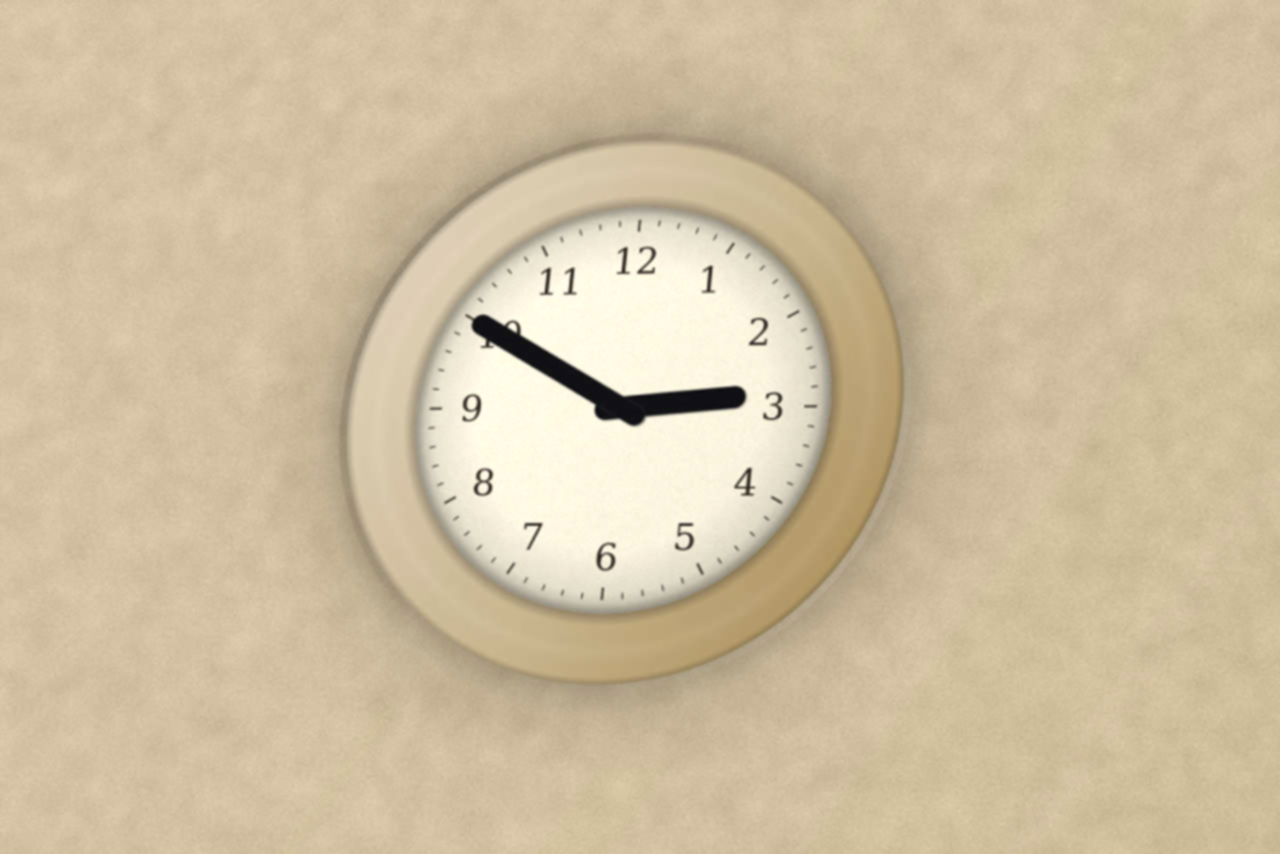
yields 2h50
